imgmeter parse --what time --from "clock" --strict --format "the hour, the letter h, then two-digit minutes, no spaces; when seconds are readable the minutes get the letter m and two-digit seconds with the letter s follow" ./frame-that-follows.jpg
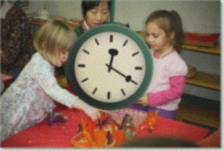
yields 12h20
